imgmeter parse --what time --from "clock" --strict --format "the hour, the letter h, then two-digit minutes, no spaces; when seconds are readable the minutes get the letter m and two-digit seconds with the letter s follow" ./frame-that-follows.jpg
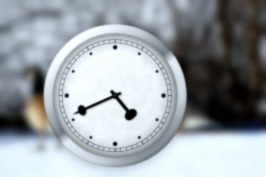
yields 4h41
